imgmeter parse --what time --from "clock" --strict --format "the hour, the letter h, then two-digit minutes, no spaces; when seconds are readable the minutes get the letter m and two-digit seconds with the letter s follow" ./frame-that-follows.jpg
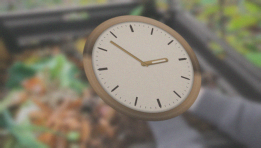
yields 2h53
